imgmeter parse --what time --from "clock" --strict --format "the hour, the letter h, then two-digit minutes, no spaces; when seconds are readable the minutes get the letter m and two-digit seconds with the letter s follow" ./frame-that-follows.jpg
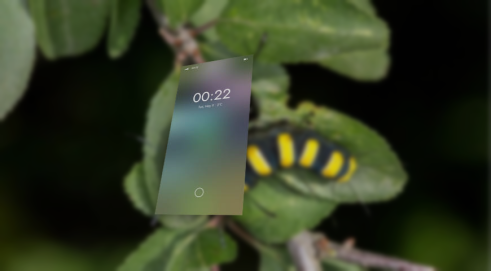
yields 0h22
